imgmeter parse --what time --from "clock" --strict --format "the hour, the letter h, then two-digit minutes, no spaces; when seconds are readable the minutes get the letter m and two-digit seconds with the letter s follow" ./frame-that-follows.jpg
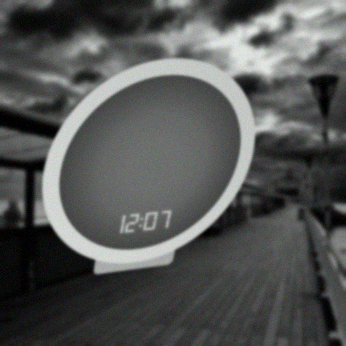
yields 12h07
